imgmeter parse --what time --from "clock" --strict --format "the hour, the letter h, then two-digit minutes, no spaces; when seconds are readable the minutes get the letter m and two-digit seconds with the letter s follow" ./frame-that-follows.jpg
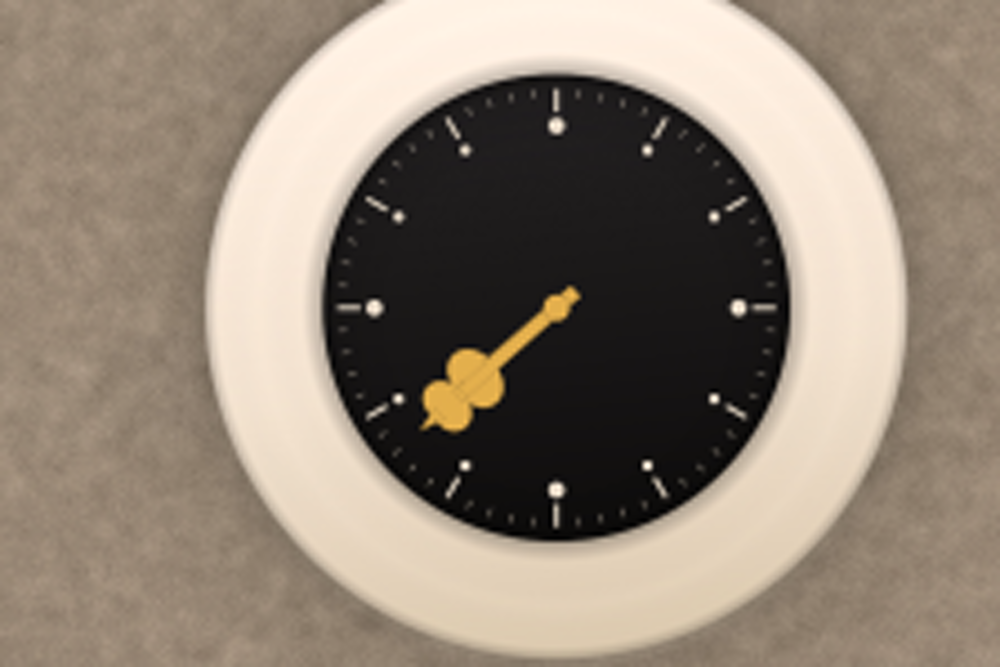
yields 7h38
